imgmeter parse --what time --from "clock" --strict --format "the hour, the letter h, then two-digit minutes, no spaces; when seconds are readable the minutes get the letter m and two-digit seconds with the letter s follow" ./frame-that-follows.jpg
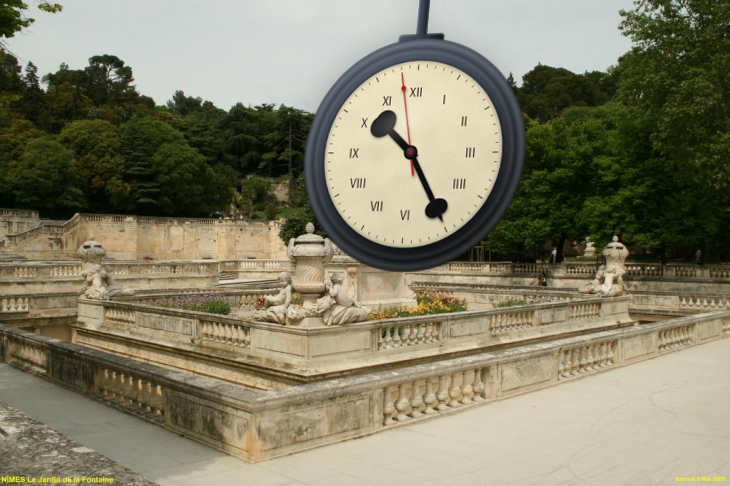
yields 10h24m58s
